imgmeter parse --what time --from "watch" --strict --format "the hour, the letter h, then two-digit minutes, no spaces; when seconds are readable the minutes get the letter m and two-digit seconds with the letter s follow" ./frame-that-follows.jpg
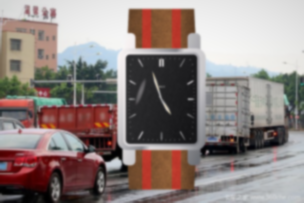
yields 4h57
